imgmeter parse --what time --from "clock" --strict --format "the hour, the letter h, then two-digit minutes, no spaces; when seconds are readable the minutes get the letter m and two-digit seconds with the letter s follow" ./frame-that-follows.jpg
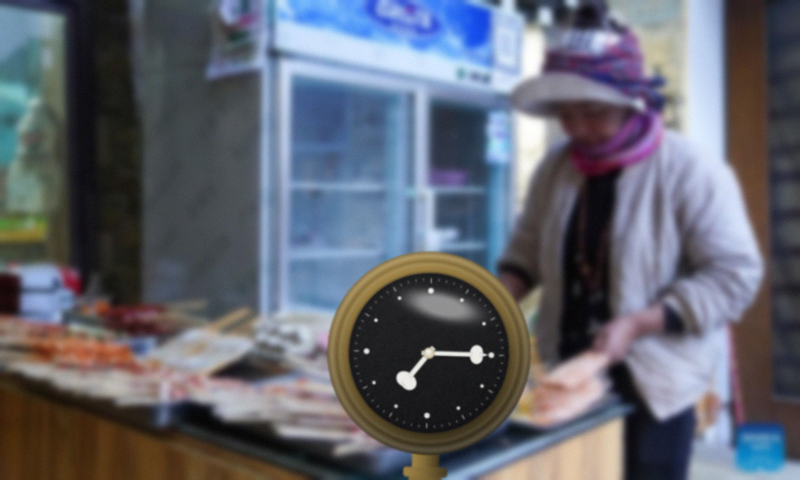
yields 7h15
